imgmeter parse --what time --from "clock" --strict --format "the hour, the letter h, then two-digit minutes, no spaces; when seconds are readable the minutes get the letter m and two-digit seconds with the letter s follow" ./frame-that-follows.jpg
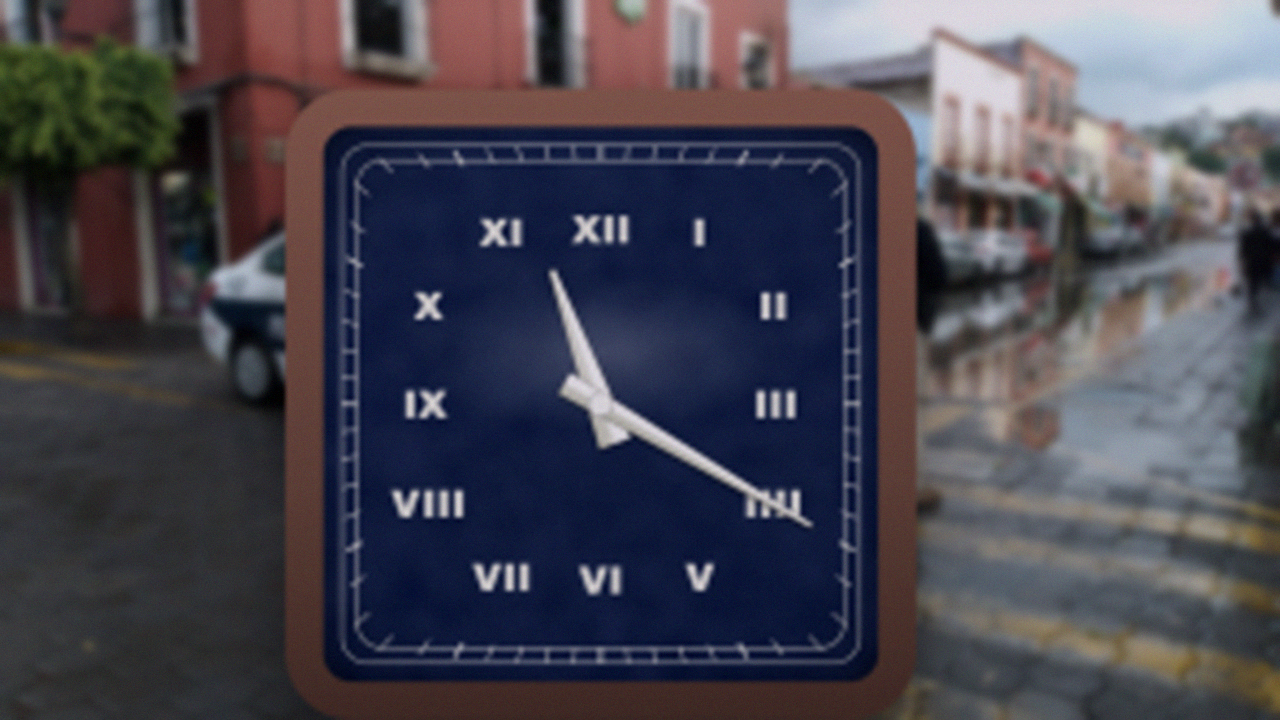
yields 11h20
